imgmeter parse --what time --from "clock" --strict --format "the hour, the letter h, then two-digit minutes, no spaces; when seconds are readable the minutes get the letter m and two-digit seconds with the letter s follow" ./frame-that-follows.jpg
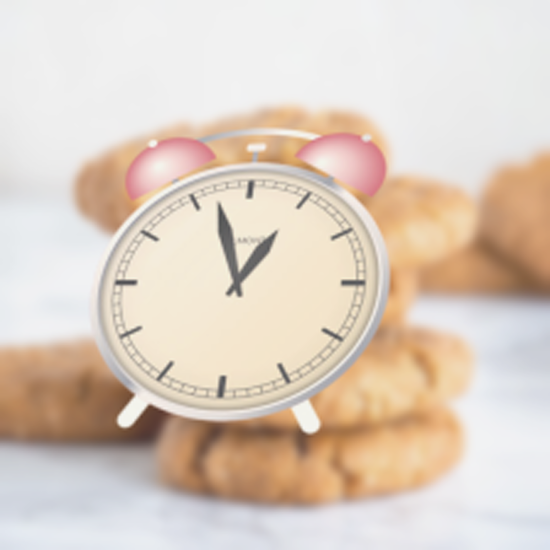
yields 12h57
